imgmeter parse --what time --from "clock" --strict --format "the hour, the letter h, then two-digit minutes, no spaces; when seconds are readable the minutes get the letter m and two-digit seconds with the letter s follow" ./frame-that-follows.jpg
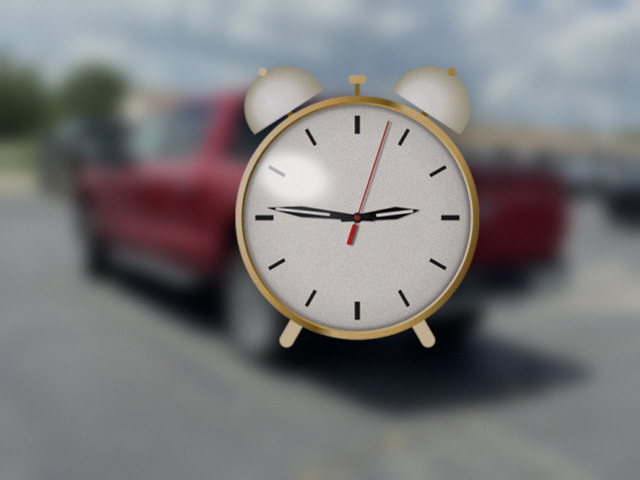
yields 2h46m03s
